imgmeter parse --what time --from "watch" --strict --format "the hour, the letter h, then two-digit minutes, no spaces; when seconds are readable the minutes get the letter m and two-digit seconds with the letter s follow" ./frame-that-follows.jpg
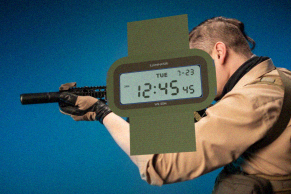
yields 12h45m45s
